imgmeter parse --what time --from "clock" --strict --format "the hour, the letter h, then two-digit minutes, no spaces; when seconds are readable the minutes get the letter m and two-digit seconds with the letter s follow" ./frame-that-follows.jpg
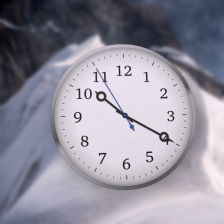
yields 10h19m55s
